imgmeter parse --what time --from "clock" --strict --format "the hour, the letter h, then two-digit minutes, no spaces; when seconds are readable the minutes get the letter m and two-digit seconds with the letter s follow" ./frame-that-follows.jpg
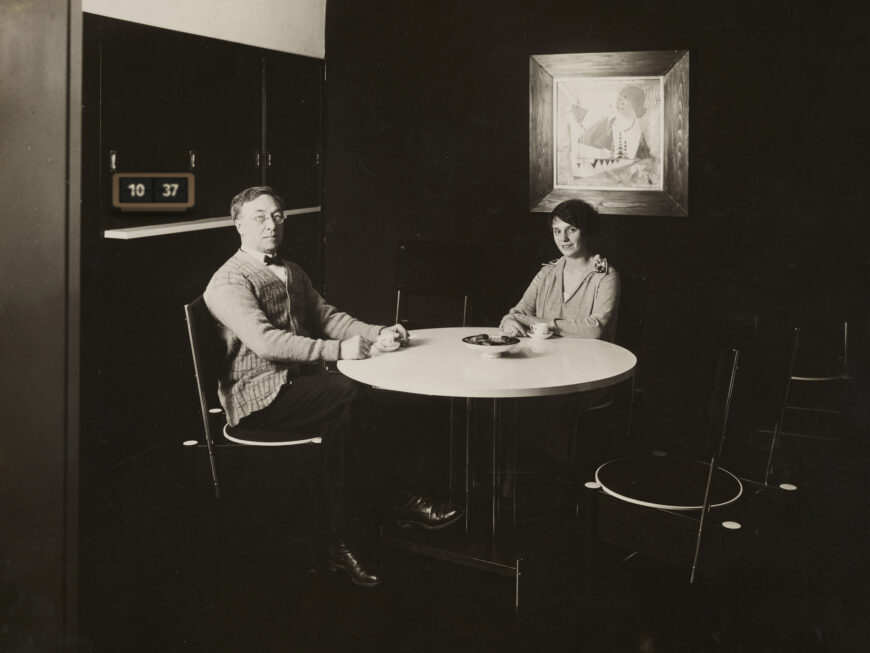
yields 10h37
